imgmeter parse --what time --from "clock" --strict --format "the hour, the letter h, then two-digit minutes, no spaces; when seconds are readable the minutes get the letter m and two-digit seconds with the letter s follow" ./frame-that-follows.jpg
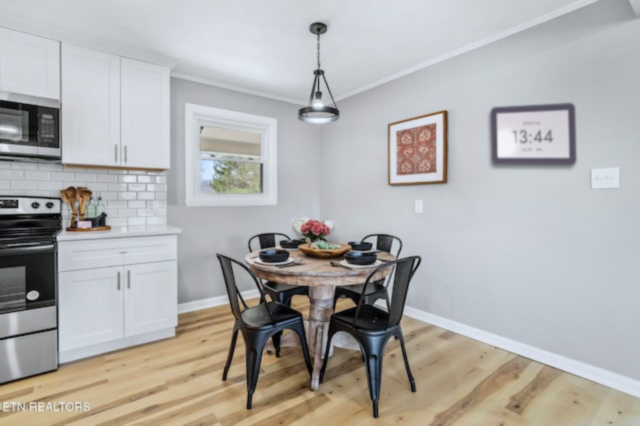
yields 13h44
